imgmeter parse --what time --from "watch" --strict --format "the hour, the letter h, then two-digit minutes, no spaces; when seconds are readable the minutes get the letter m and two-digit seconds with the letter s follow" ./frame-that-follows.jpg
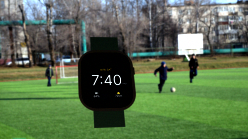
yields 7h40
